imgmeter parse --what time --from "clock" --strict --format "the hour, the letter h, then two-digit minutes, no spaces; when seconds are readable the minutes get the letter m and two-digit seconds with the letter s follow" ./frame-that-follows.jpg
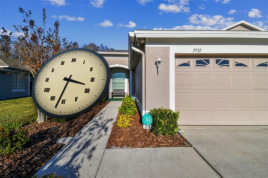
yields 3h32
